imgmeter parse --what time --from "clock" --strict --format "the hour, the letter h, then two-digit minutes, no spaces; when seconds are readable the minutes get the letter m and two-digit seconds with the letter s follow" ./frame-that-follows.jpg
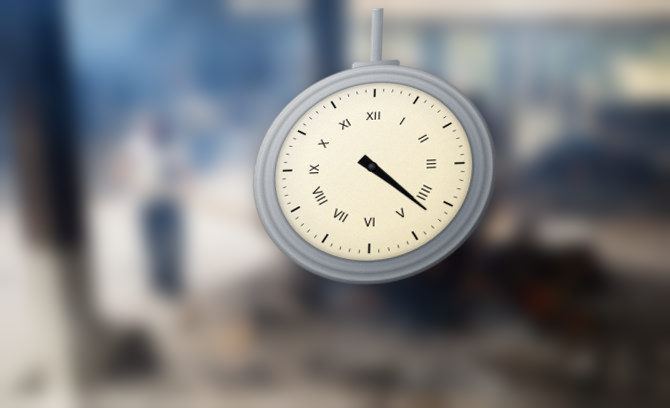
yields 4h22
